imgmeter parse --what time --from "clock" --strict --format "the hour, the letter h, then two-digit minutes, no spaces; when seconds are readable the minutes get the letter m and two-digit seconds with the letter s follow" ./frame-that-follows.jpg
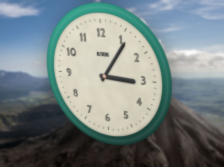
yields 3h06
